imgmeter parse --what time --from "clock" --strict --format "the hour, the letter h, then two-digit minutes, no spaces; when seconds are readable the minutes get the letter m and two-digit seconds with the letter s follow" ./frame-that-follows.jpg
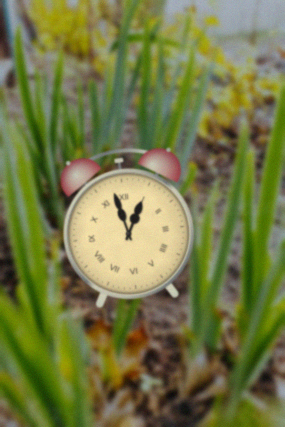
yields 12h58
